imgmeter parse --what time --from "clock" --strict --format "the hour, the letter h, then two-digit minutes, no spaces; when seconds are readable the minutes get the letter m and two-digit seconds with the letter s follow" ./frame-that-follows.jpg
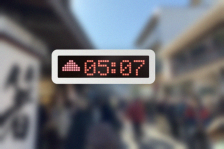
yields 5h07
